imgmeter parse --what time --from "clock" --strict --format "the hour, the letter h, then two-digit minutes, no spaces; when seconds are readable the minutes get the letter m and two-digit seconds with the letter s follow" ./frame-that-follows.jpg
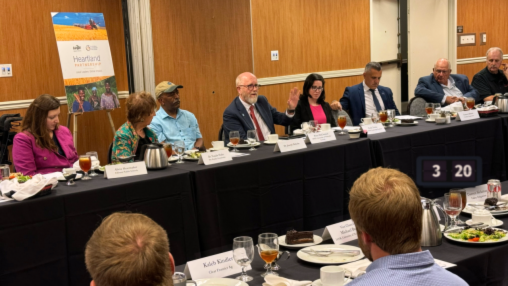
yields 3h20
